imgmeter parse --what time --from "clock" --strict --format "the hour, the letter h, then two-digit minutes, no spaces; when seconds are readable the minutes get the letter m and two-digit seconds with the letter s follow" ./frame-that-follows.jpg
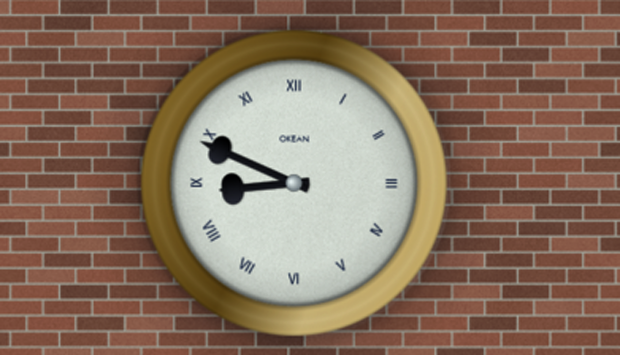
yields 8h49
